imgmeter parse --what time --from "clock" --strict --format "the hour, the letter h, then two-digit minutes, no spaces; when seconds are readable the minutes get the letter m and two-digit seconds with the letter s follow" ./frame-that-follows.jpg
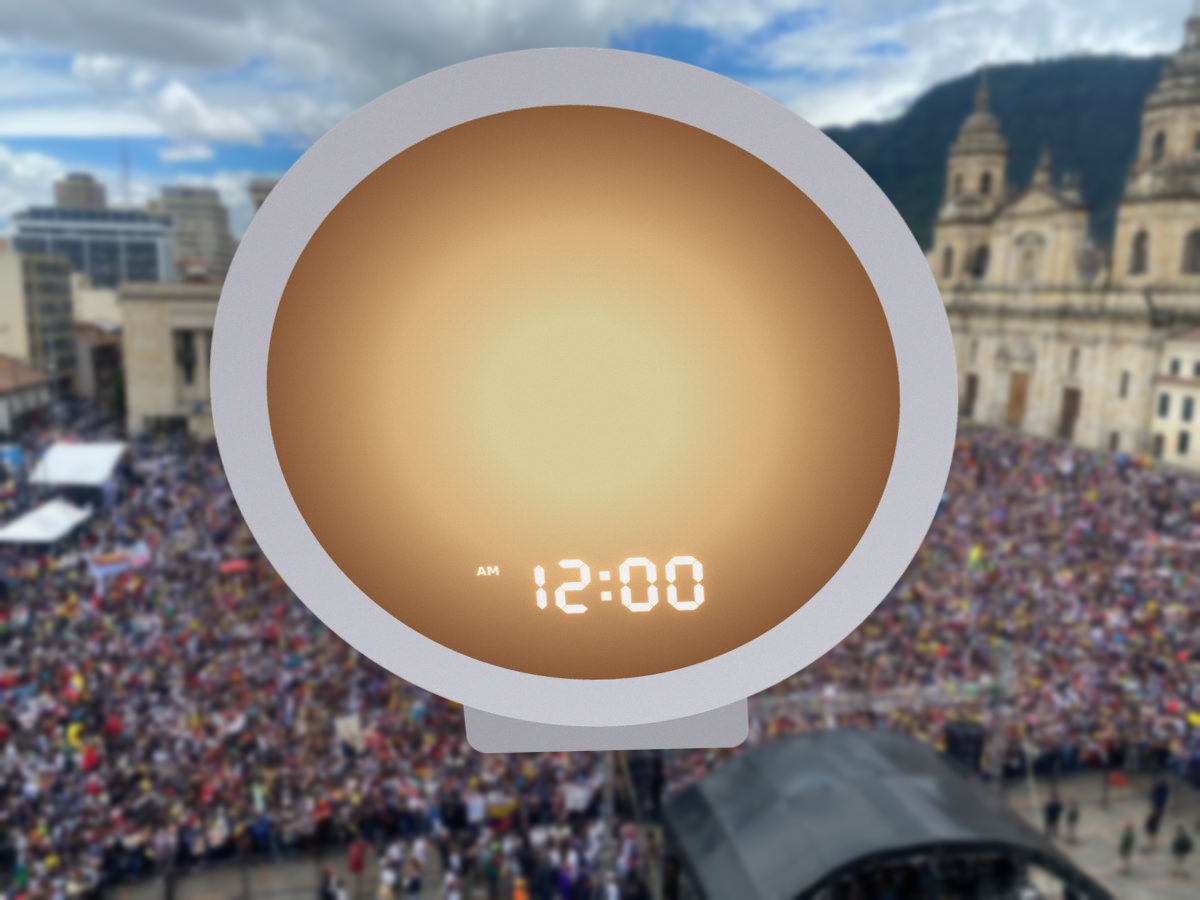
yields 12h00
